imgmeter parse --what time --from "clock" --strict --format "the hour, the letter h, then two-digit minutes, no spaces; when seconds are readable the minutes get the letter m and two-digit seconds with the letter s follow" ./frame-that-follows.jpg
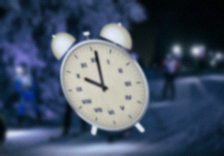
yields 10h01
